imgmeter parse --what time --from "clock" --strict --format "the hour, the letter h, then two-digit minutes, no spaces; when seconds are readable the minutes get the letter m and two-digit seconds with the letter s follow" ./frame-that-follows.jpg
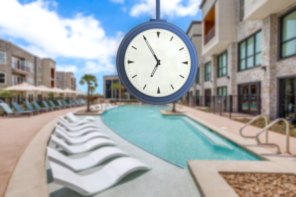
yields 6h55
